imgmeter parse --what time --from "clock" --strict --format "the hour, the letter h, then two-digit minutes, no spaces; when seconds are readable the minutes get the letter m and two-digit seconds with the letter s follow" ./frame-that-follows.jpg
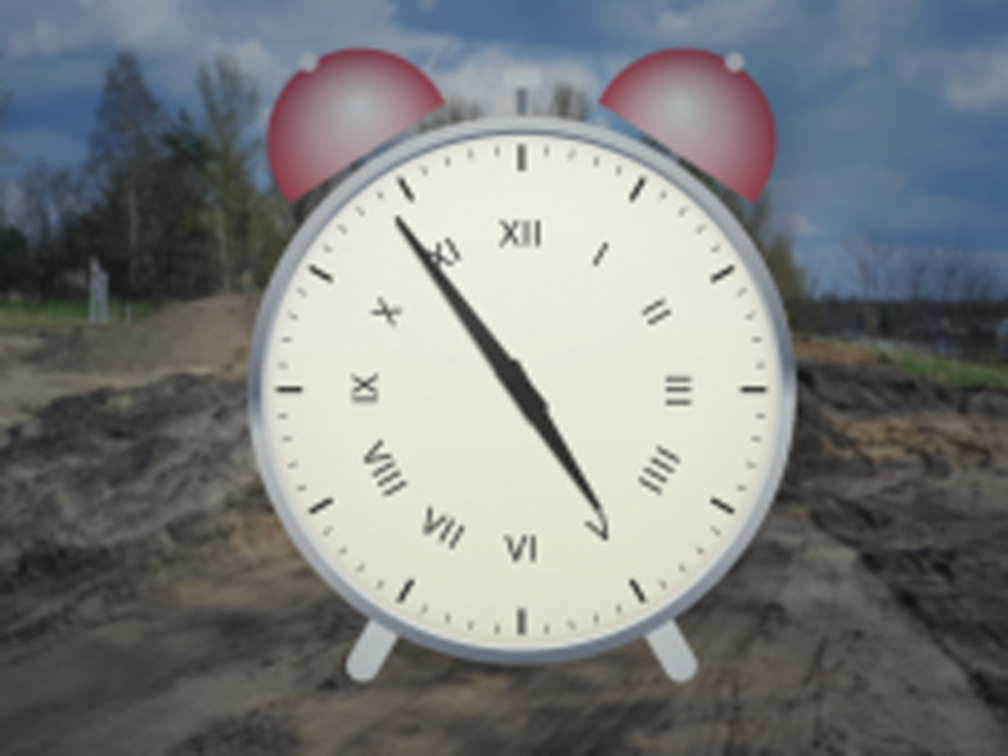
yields 4h54
